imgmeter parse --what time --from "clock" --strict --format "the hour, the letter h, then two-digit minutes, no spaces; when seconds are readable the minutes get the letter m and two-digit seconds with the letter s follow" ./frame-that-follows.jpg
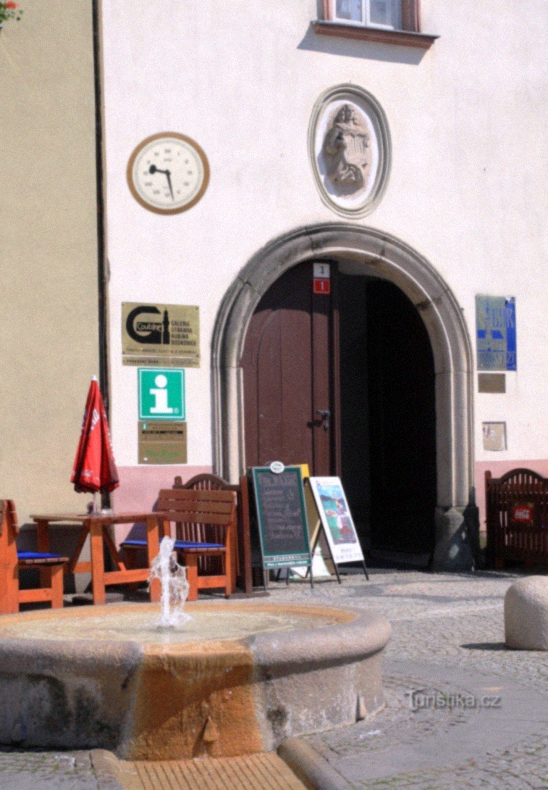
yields 9h28
